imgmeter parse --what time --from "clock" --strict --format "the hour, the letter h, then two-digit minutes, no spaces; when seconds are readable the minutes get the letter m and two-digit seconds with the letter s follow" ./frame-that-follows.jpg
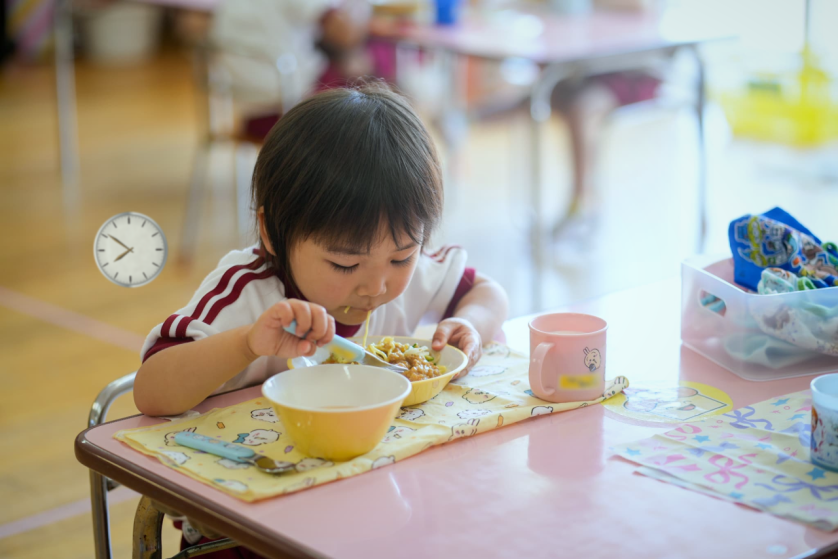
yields 7h51
